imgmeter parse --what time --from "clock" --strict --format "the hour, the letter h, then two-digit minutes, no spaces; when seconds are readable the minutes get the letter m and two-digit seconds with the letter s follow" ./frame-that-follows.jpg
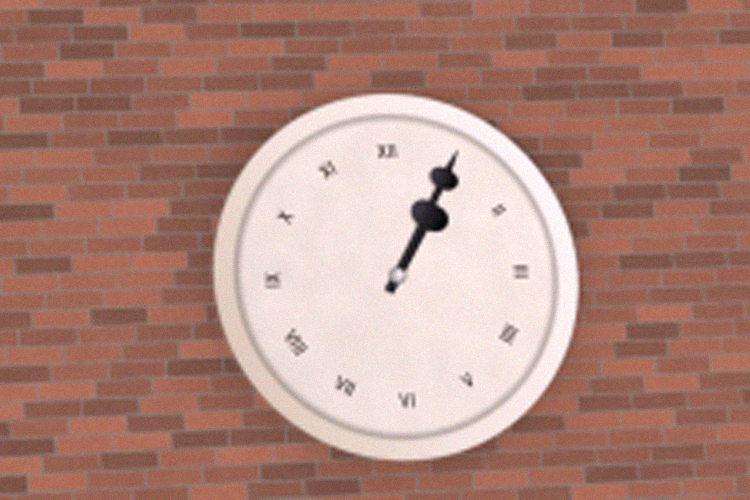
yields 1h05
